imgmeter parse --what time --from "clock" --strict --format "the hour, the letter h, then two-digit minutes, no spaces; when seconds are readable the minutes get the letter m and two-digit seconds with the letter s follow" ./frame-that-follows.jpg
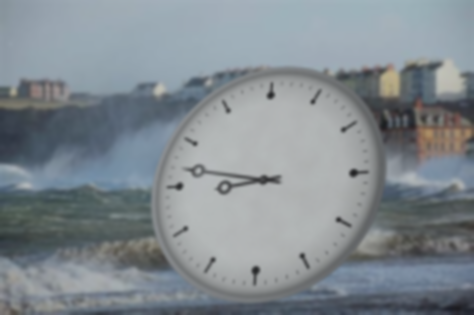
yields 8h47
